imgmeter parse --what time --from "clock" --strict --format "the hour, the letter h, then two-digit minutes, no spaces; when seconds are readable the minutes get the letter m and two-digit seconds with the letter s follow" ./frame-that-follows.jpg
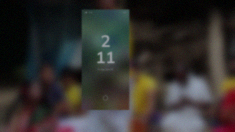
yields 2h11
